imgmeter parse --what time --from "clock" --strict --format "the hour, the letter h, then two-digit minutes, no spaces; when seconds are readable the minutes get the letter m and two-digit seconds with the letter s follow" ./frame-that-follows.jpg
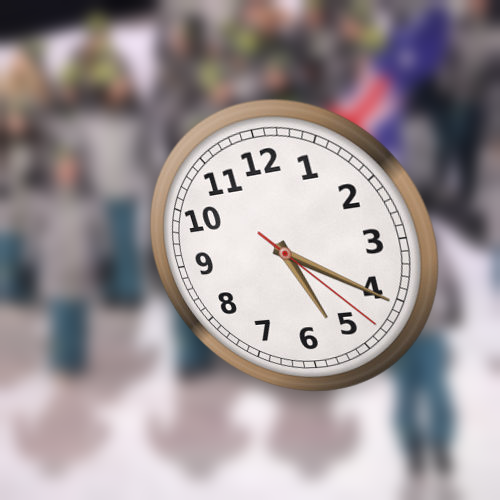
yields 5h20m23s
